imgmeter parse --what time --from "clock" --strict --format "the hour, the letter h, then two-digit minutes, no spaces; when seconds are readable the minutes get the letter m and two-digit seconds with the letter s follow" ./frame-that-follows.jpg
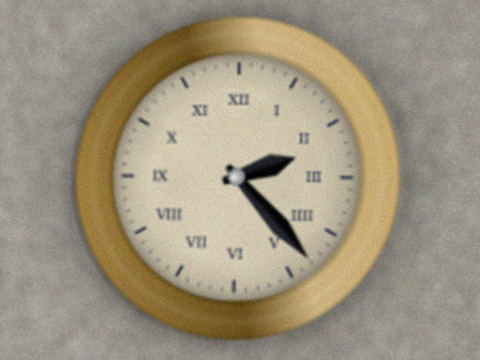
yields 2h23
